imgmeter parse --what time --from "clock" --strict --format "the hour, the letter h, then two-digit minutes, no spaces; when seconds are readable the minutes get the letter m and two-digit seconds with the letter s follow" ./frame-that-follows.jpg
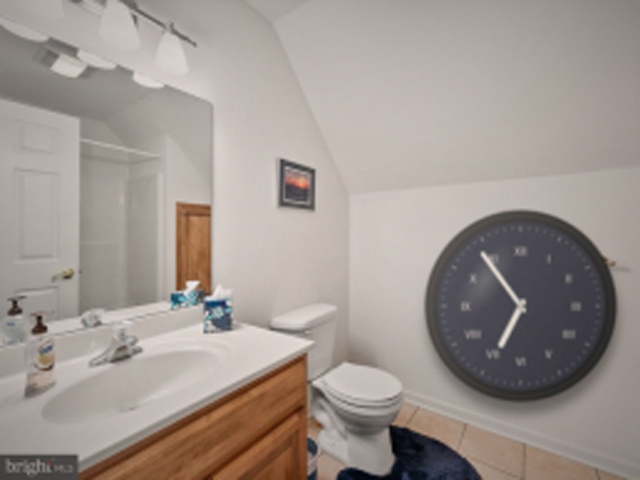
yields 6h54
